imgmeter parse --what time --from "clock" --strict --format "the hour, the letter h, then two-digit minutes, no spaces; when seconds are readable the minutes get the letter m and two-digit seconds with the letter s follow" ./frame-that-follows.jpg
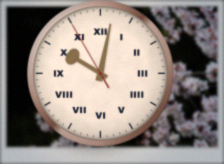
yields 10h01m55s
